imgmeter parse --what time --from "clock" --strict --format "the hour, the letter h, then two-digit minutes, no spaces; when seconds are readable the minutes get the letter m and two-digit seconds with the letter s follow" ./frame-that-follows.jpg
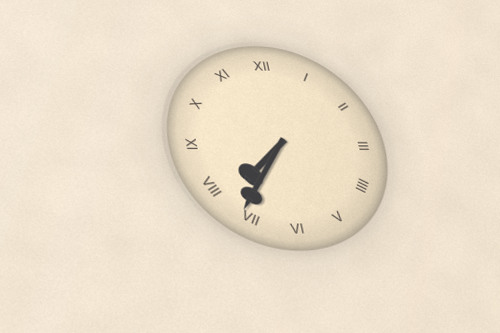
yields 7h36
